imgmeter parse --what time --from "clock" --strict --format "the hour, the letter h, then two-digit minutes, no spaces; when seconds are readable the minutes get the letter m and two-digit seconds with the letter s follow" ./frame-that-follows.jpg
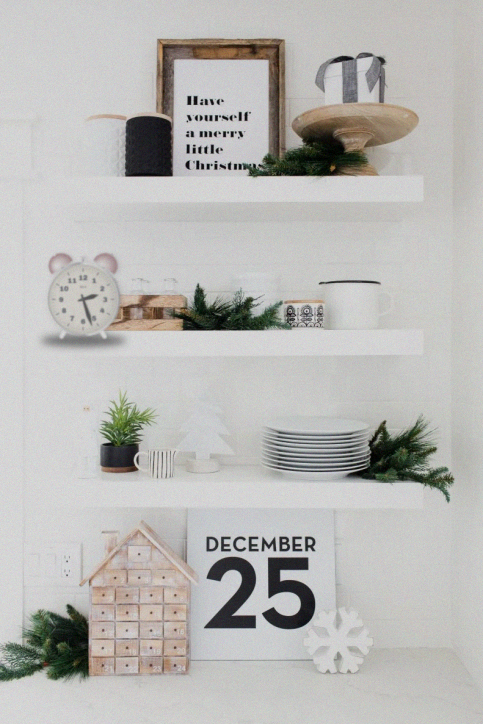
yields 2h27
